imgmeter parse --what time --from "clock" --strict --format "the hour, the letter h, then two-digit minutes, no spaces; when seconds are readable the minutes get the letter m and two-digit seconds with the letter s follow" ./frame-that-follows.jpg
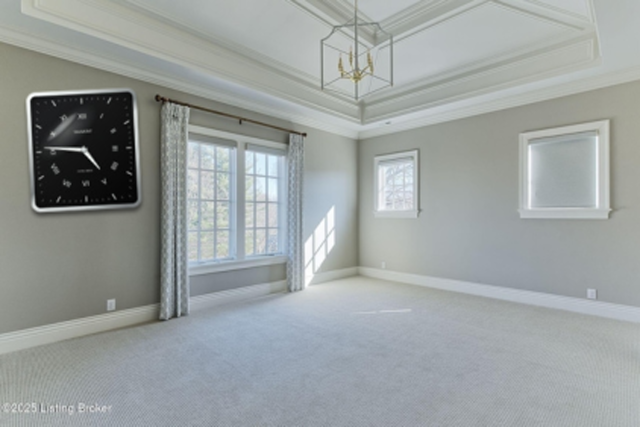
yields 4h46
